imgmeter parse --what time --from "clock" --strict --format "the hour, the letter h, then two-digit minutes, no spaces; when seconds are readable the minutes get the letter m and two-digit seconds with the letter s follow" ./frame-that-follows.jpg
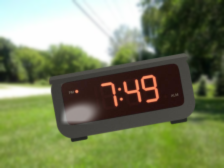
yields 7h49
